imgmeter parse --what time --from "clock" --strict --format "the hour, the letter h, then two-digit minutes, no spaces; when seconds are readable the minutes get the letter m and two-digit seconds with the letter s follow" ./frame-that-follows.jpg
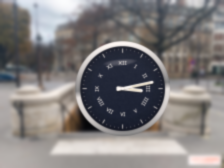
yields 3h13
